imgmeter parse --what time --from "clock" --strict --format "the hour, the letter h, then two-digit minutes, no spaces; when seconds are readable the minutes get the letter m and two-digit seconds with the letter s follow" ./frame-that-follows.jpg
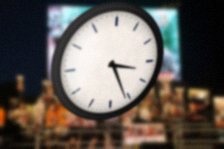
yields 3h26
